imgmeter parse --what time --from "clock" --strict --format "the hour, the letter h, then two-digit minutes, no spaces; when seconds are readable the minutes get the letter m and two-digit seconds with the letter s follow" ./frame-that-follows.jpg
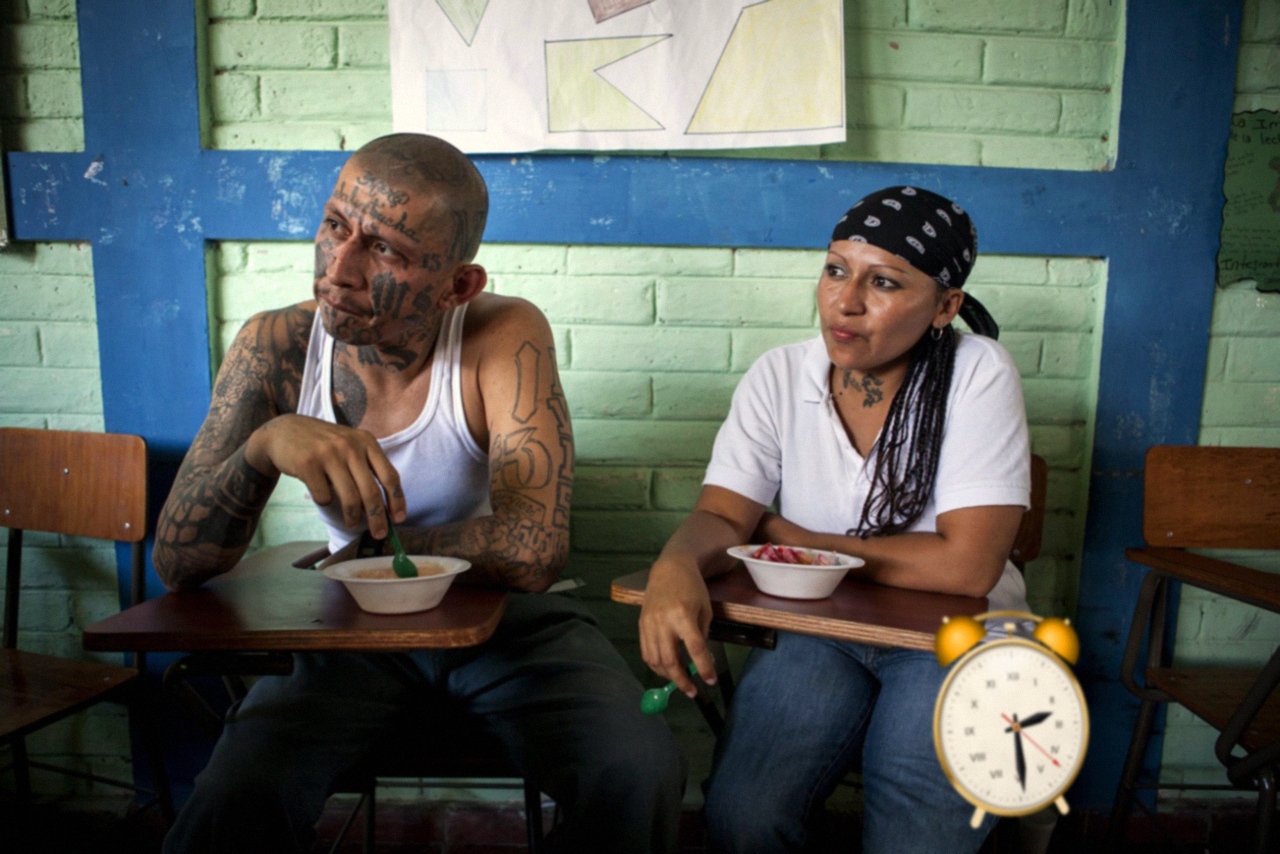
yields 2h29m22s
